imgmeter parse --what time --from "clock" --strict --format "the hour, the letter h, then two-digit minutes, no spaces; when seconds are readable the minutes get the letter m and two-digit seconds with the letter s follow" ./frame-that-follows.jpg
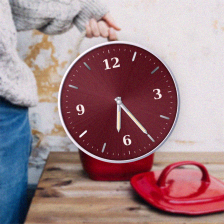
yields 6h25
